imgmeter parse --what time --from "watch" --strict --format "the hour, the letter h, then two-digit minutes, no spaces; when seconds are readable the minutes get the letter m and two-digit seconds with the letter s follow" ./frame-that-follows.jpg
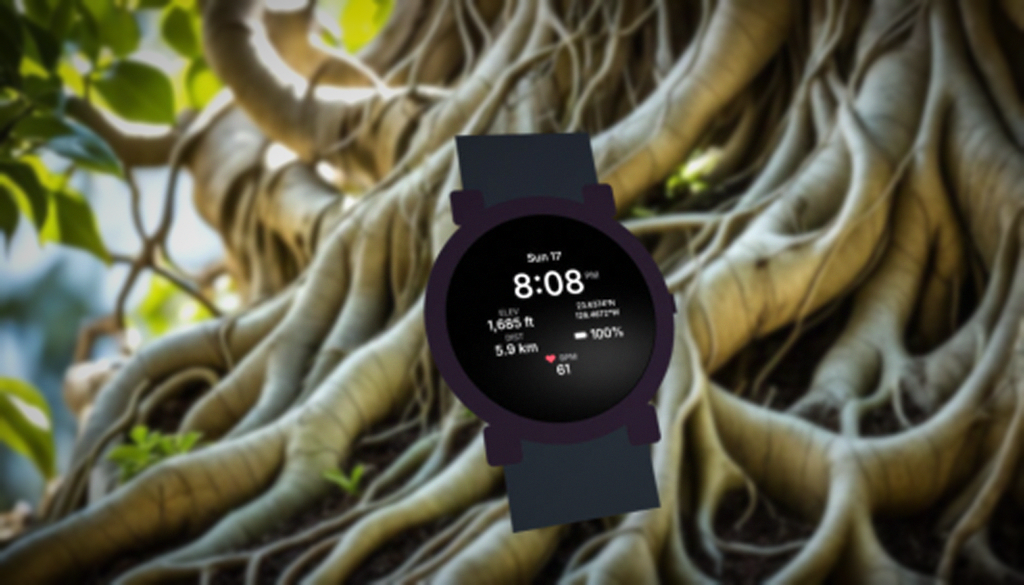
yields 8h08
